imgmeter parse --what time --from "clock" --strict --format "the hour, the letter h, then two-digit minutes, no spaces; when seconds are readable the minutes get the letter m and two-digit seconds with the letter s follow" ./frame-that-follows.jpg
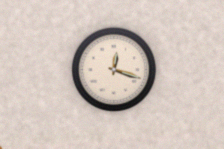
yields 12h18
